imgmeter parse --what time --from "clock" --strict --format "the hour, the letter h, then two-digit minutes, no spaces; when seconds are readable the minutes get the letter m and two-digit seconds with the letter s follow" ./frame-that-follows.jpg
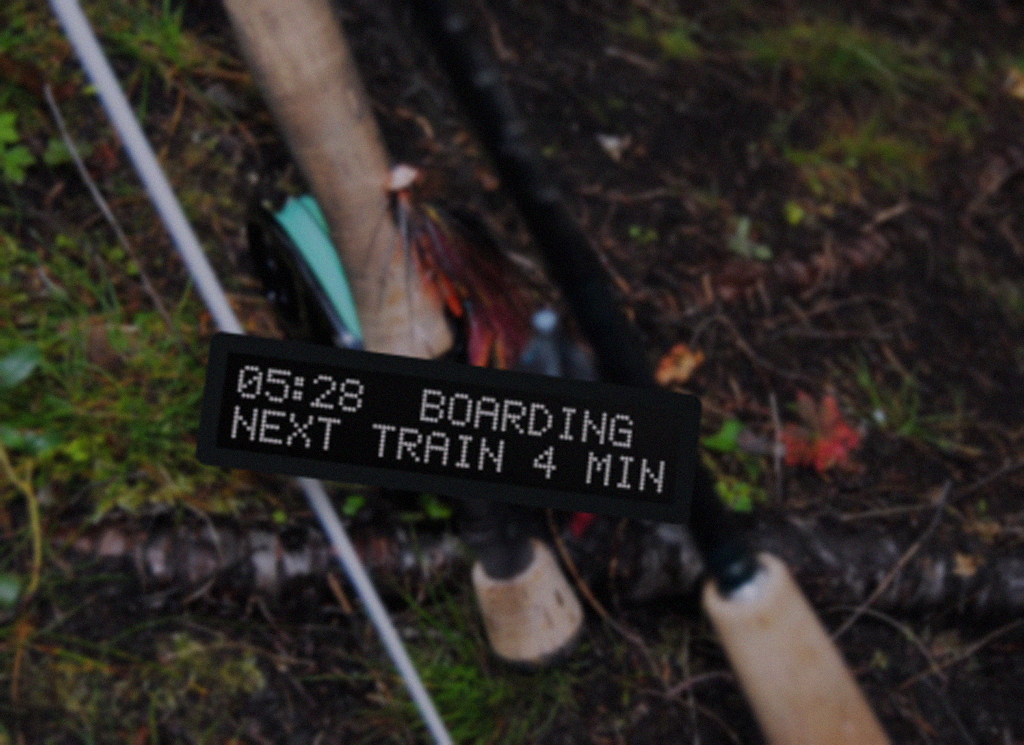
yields 5h28
